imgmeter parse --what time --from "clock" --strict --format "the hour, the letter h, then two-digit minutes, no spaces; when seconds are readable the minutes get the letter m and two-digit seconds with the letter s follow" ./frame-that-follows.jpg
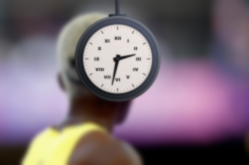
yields 2h32
